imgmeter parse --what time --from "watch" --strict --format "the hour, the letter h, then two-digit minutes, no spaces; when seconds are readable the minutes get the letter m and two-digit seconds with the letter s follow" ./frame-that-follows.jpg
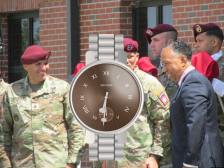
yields 6h31
